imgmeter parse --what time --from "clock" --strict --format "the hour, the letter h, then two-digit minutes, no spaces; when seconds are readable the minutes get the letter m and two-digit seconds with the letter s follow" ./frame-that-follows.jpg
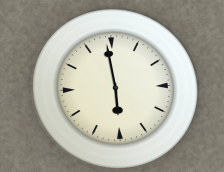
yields 5h59
